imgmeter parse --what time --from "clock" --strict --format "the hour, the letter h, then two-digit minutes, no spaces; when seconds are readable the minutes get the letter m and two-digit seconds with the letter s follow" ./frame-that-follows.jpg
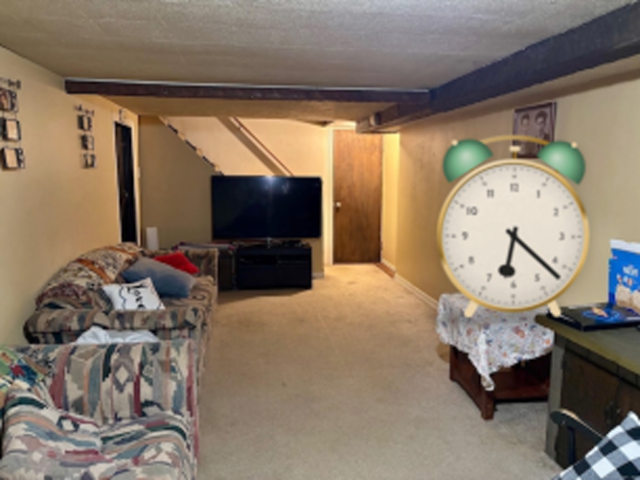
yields 6h22
